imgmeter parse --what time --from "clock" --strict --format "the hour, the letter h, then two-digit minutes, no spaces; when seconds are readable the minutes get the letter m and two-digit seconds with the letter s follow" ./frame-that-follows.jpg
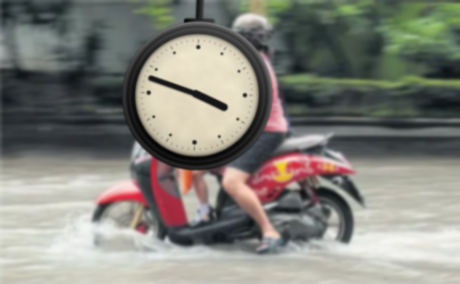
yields 3h48
